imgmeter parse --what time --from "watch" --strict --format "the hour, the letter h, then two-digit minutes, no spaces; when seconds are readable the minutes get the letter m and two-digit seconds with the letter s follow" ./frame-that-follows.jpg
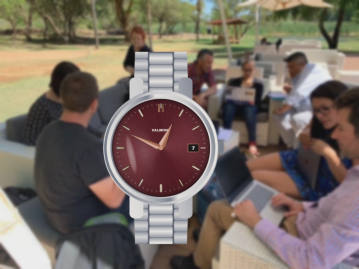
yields 12h49
